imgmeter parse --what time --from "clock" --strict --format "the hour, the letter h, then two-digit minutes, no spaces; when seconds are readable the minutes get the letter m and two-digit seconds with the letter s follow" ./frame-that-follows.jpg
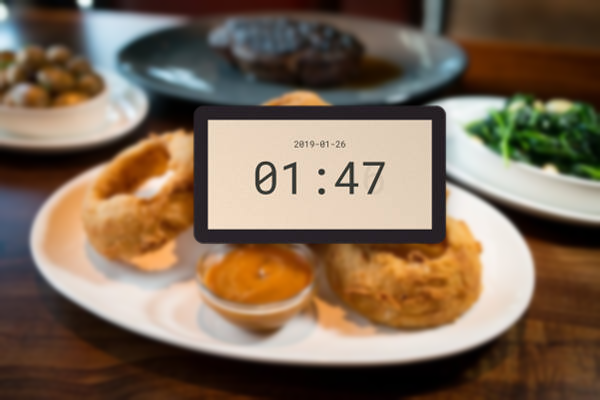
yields 1h47
